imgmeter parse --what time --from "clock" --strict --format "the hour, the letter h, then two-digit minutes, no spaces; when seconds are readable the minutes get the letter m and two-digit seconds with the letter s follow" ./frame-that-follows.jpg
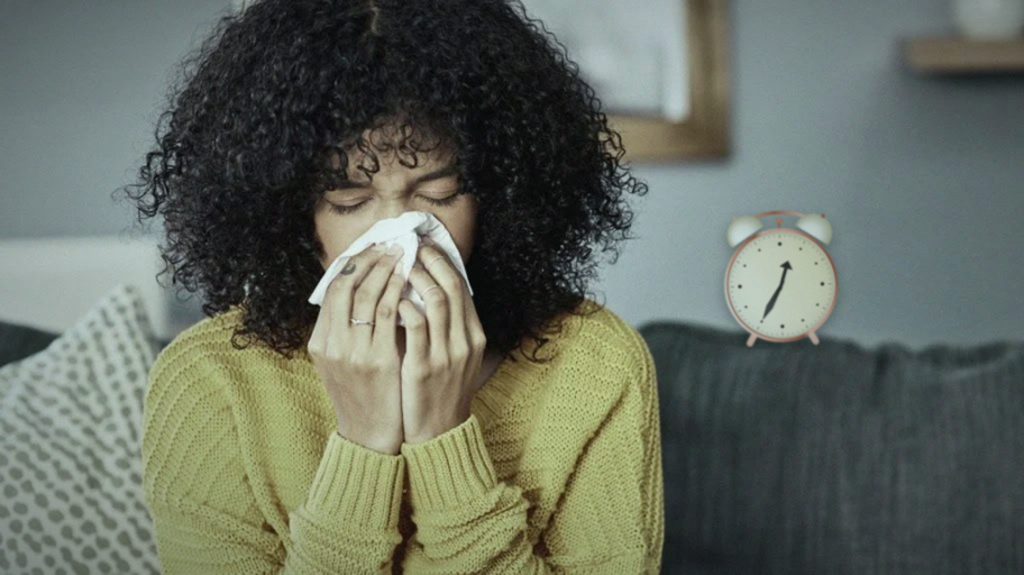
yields 12h35
